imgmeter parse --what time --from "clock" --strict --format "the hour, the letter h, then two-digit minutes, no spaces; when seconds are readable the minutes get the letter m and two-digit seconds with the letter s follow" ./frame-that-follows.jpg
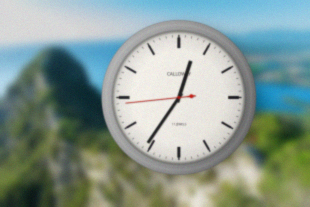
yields 12h35m44s
